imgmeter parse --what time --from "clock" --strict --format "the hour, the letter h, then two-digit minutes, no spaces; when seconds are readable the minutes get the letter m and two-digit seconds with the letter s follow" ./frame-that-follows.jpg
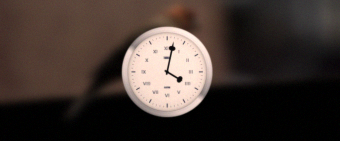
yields 4h02
